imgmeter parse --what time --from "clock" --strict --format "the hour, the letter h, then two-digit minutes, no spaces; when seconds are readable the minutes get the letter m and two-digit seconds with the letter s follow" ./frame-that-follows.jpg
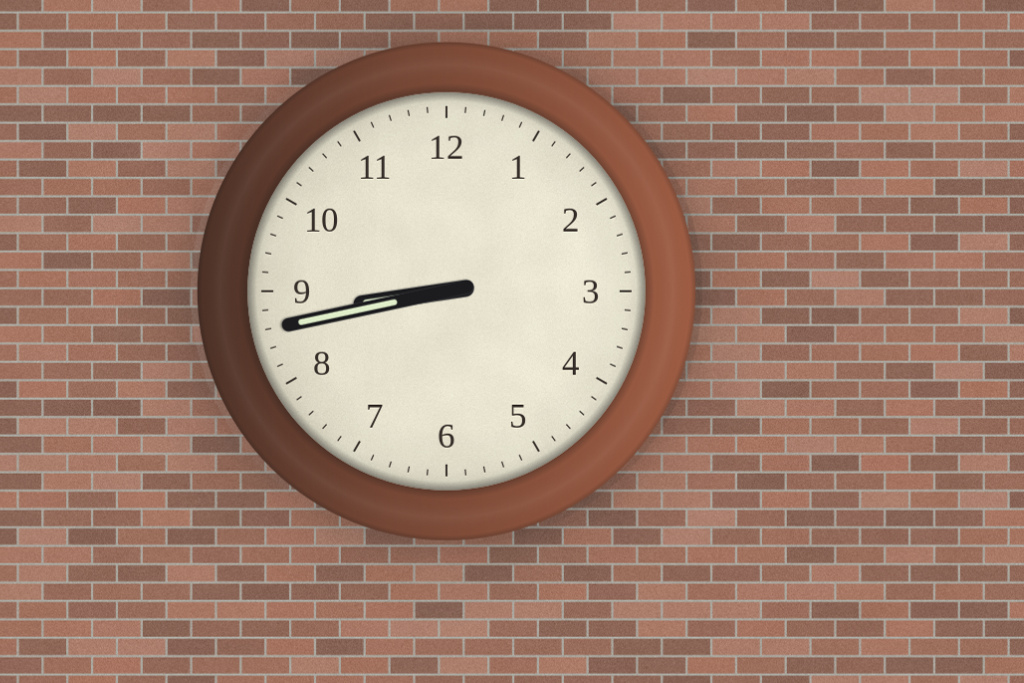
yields 8h43
